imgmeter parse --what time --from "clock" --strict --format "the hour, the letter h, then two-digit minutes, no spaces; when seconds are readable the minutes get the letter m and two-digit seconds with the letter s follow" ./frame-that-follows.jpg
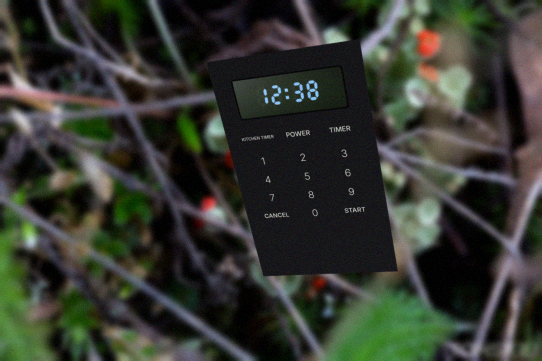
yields 12h38
